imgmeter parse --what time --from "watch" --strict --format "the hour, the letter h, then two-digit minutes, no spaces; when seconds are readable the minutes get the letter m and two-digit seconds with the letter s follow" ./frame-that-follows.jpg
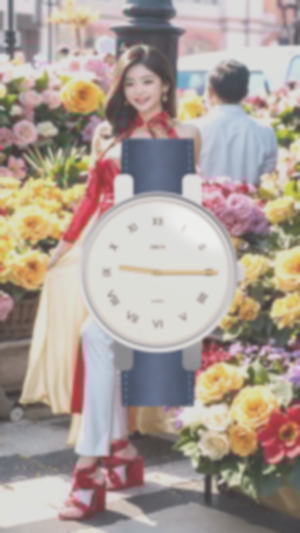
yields 9h15
